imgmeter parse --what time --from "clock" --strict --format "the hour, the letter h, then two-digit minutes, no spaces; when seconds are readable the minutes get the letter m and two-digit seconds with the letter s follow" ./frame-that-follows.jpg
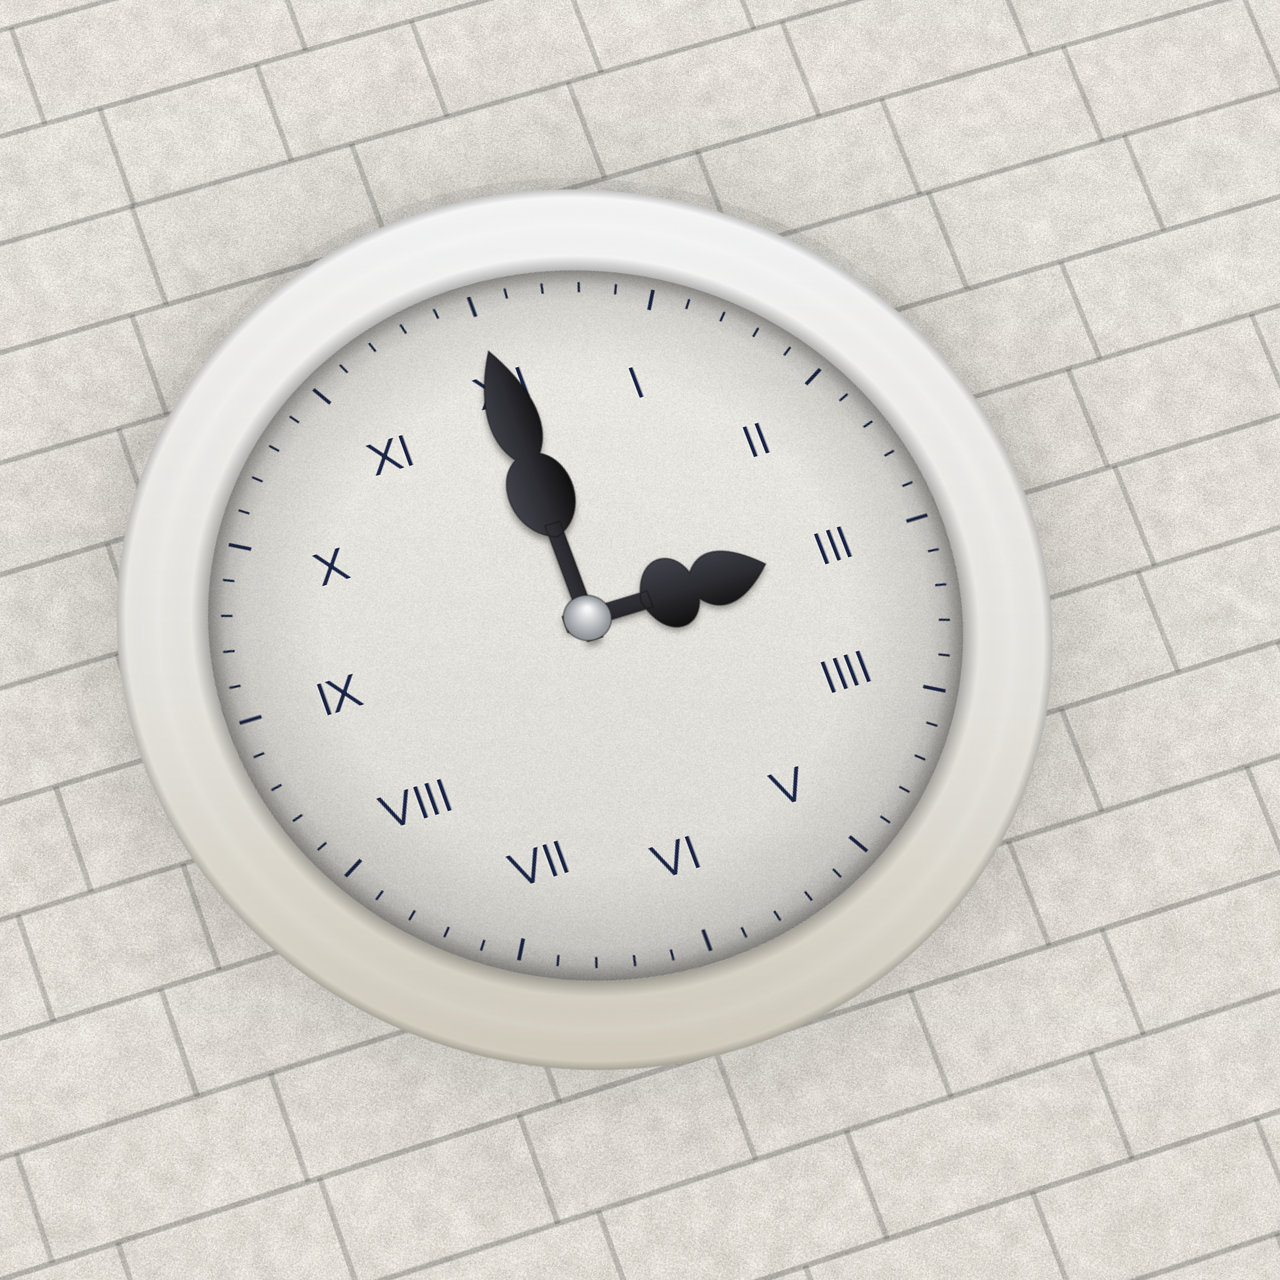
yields 3h00
